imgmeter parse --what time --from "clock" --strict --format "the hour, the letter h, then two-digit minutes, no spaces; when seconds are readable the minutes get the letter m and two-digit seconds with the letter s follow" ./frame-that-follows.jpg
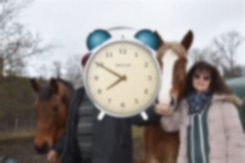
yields 7h50
